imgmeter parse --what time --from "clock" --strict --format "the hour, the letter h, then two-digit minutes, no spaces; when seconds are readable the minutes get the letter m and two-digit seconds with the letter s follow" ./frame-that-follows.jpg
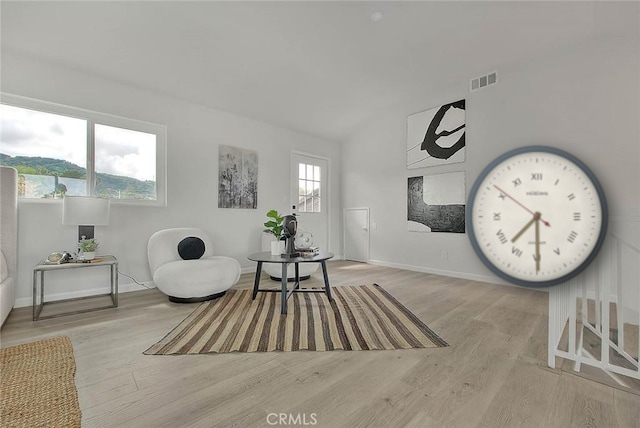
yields 7h29m51s
